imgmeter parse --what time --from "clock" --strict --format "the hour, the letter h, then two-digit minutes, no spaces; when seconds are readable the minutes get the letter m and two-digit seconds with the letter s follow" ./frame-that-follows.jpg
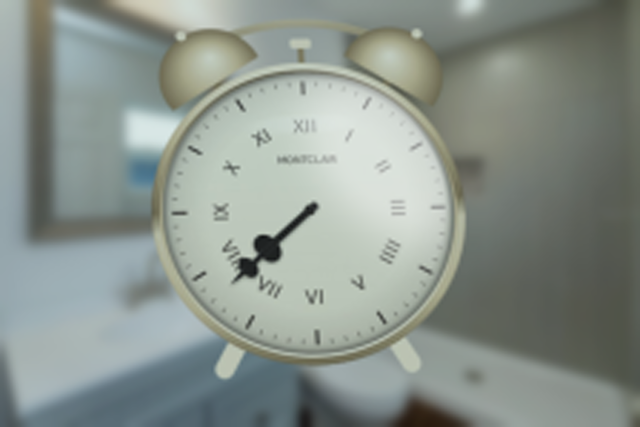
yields 7h38
